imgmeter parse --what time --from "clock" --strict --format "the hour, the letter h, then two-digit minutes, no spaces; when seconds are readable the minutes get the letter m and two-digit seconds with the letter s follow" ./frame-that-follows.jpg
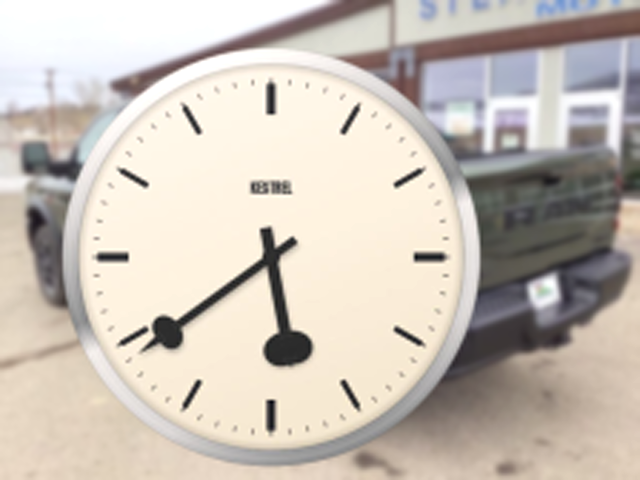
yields 5h39
